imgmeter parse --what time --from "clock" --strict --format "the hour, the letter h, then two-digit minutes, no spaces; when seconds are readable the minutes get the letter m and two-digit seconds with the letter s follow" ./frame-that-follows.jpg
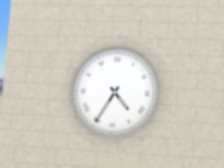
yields 4h35
